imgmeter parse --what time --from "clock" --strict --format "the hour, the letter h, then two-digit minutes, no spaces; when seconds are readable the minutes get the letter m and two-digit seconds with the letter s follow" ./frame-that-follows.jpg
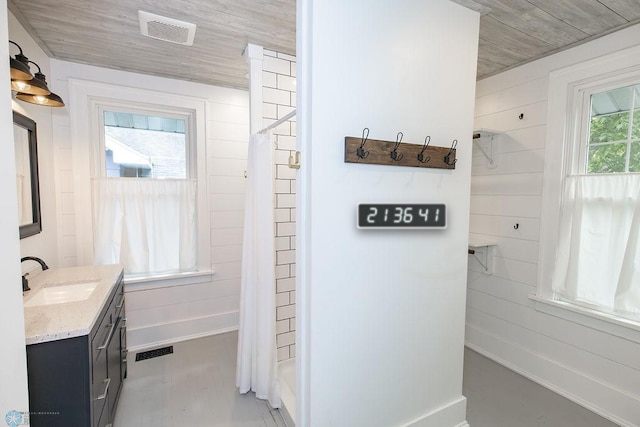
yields 21h36m41s
